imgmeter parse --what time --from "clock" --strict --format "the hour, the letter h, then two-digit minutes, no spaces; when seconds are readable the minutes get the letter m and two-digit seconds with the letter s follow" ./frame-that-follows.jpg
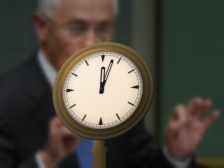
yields 12h03
